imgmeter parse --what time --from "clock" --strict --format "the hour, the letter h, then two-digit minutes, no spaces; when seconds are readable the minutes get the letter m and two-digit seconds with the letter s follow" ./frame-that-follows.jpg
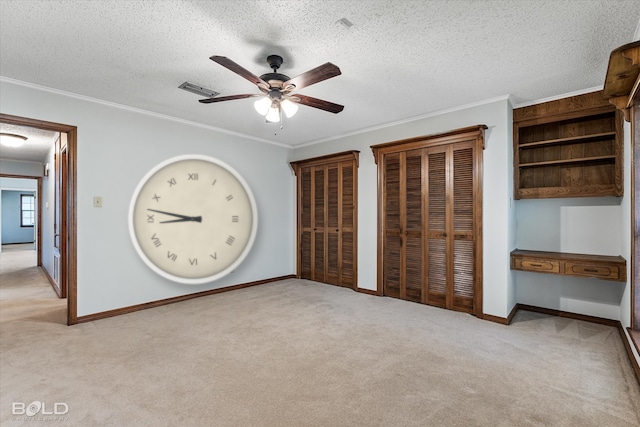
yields 8h47
